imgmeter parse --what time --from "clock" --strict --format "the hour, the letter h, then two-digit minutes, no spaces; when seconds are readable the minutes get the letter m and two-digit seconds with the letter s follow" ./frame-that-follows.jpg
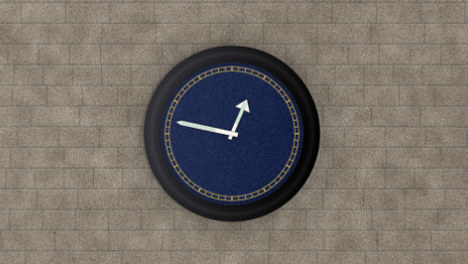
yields 12h47
